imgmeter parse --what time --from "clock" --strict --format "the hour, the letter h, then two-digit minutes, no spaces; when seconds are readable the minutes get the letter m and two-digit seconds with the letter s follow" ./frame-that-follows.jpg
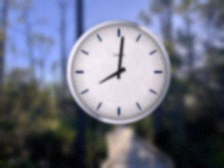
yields 8h01
